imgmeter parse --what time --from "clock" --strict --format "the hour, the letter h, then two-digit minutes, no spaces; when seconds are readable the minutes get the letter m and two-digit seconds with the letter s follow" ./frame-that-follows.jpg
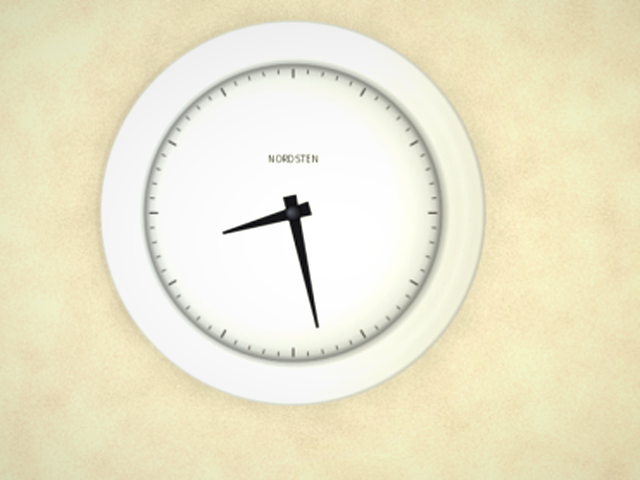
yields 8h28
